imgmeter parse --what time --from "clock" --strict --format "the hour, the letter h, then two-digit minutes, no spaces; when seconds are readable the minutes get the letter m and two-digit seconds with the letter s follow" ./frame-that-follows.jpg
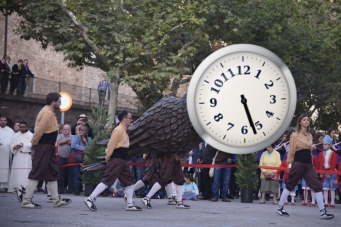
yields 5h27
